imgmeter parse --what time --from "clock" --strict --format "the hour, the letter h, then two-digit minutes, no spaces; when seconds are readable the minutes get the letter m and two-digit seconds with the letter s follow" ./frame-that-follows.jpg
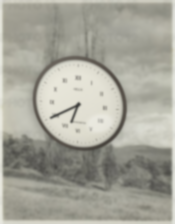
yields 6h40
